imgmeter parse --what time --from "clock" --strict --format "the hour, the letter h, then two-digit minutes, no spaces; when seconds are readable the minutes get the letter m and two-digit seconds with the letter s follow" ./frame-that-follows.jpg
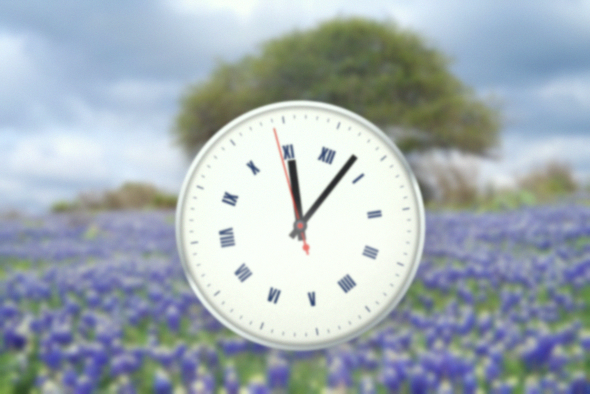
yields 11h02m54s
